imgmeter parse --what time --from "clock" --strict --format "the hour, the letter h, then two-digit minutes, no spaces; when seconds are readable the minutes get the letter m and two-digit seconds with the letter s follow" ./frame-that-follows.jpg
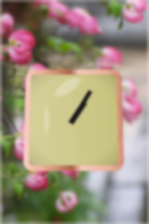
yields 1h05
